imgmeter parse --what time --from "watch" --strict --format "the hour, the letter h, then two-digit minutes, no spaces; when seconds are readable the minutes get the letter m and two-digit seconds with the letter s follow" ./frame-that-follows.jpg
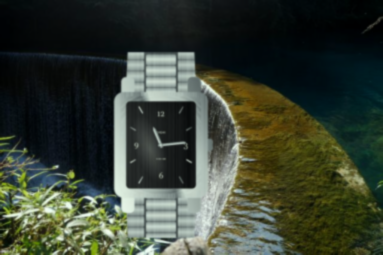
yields 11h14
